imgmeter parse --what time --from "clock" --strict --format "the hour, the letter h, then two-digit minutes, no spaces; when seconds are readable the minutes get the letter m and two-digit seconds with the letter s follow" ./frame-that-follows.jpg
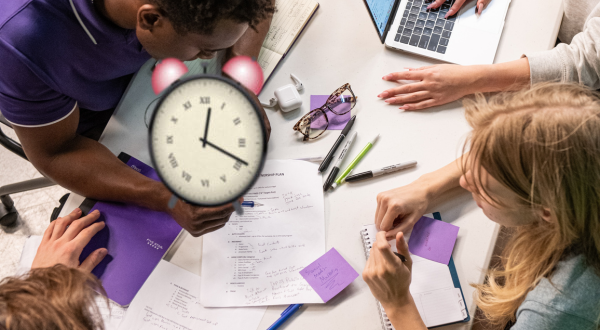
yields 12h19
